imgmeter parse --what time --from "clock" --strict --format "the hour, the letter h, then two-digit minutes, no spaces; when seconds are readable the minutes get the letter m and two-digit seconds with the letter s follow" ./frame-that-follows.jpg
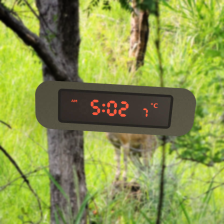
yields 5h02
